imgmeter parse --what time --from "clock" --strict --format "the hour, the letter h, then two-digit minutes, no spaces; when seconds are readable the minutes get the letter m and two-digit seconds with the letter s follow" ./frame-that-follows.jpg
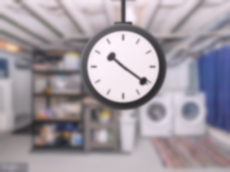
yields 10h21
